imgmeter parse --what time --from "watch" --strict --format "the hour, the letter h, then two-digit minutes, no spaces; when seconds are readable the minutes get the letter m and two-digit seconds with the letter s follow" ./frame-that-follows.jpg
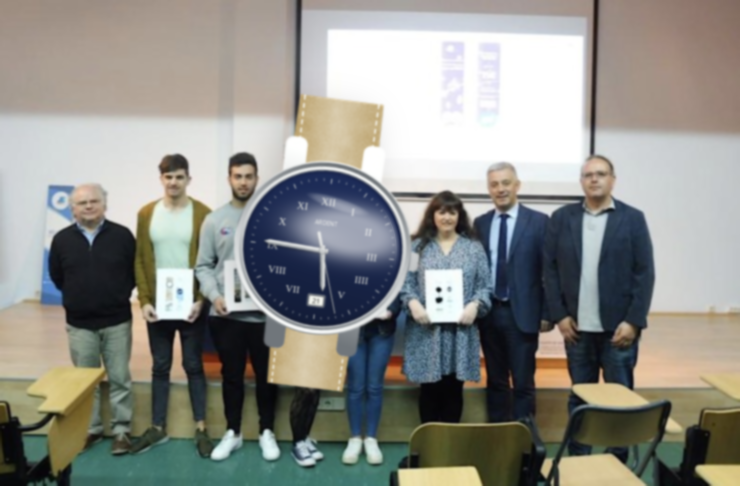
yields 5h45m27s
